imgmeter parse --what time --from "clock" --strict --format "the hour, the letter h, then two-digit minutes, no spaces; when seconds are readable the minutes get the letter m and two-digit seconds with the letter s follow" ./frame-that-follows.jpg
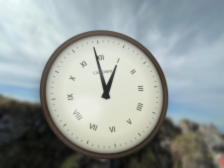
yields 12h59
